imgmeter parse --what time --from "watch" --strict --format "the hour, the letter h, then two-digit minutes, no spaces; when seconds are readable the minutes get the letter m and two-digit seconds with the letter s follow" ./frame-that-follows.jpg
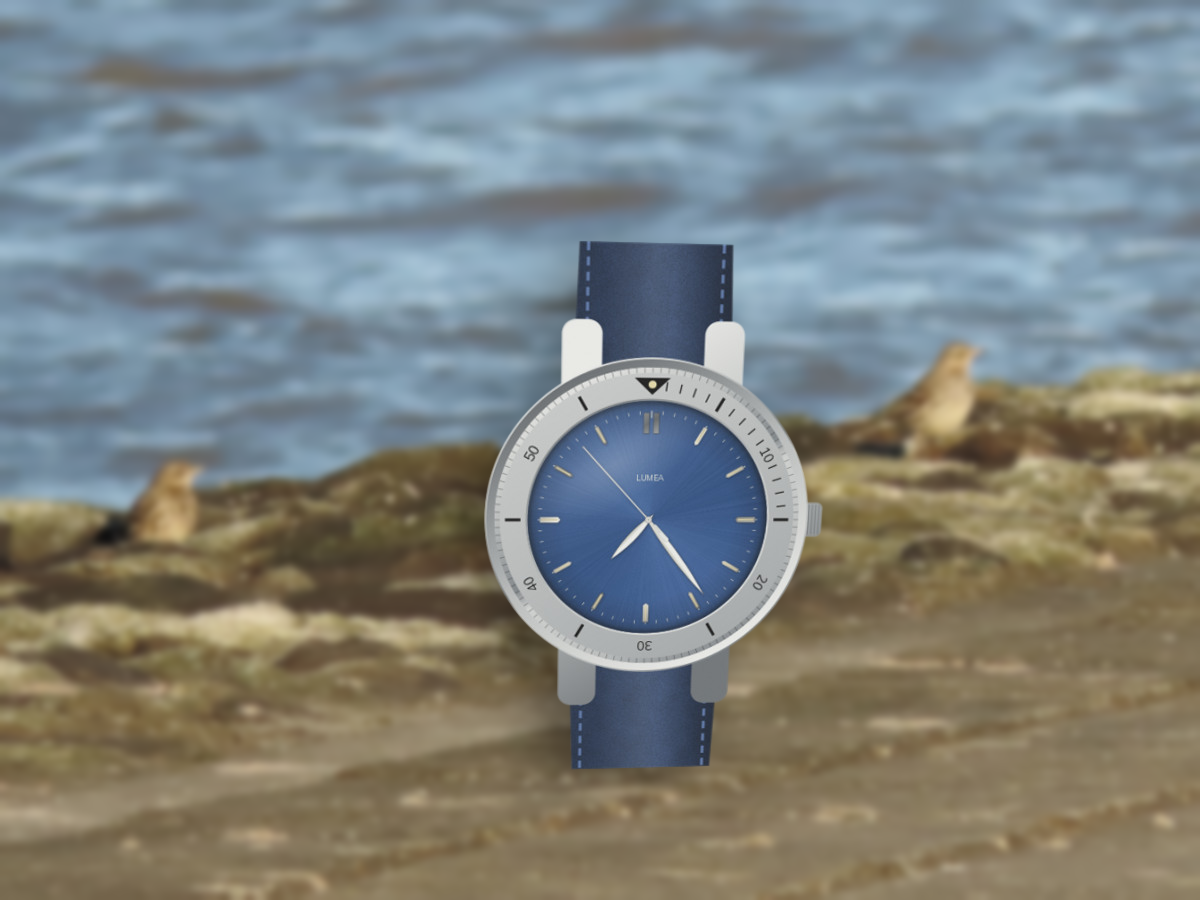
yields 7h23m53s
